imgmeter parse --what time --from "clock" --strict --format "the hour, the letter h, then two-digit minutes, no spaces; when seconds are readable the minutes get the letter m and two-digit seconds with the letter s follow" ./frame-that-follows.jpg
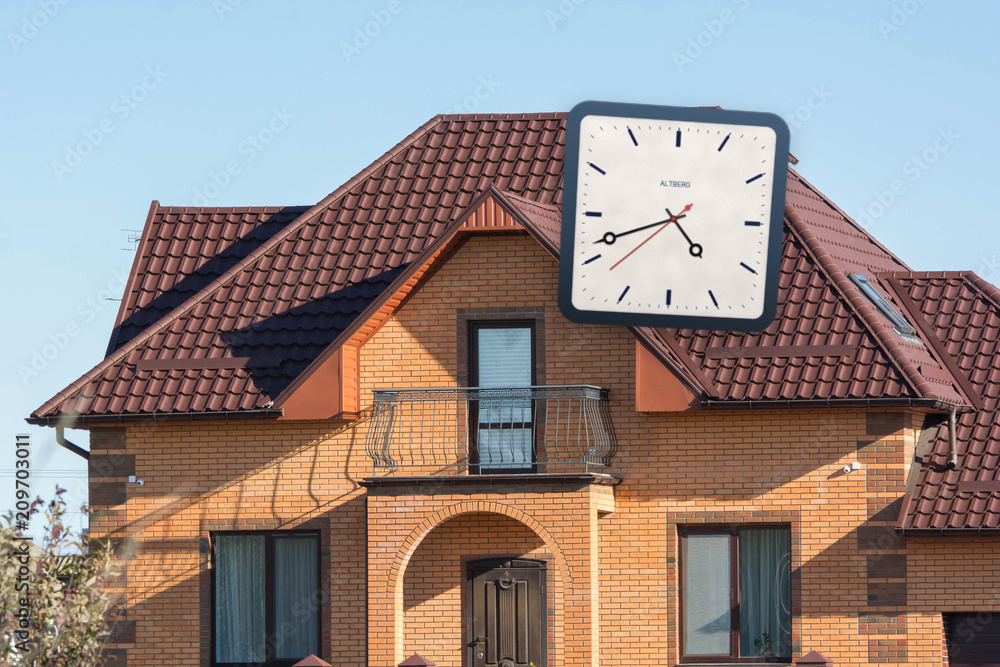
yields 4h41m38s
